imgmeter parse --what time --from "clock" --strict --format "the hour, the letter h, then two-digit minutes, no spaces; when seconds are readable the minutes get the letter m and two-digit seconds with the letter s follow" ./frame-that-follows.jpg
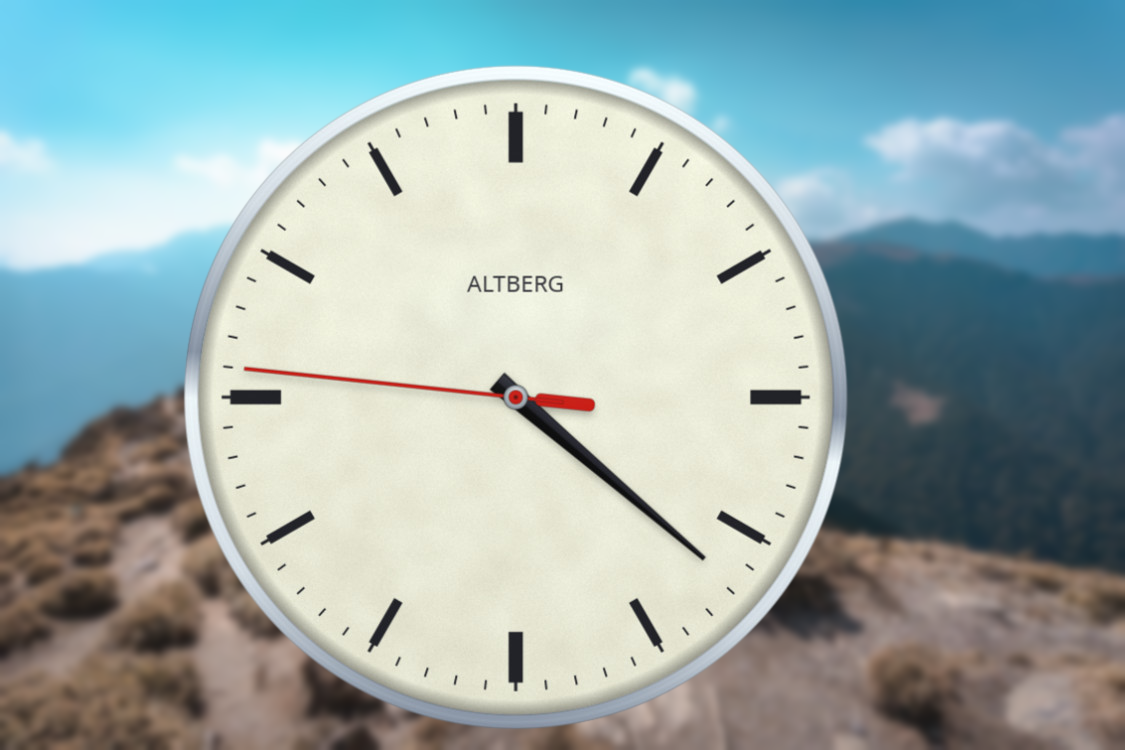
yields 4h21m46s
